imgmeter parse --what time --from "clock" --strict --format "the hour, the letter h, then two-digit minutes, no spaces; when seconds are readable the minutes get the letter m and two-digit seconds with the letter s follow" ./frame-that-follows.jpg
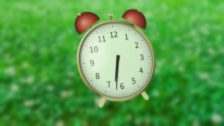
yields 6h32
